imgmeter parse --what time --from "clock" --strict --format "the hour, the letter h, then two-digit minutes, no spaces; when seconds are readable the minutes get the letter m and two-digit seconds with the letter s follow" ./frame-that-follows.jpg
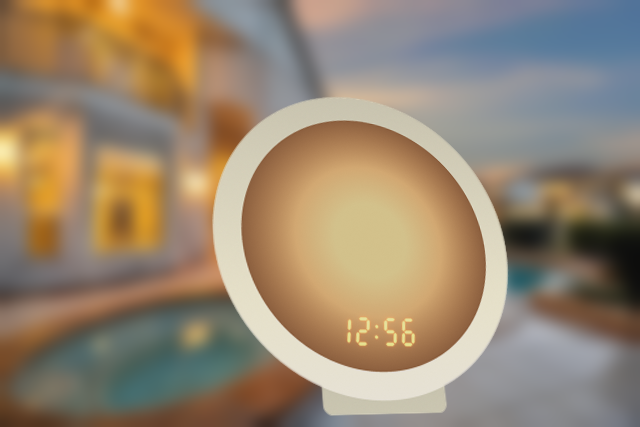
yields 12h56
